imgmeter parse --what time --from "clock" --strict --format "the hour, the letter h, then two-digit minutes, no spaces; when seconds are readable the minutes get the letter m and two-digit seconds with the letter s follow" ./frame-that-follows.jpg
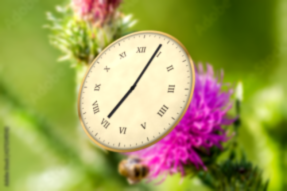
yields 7h04
